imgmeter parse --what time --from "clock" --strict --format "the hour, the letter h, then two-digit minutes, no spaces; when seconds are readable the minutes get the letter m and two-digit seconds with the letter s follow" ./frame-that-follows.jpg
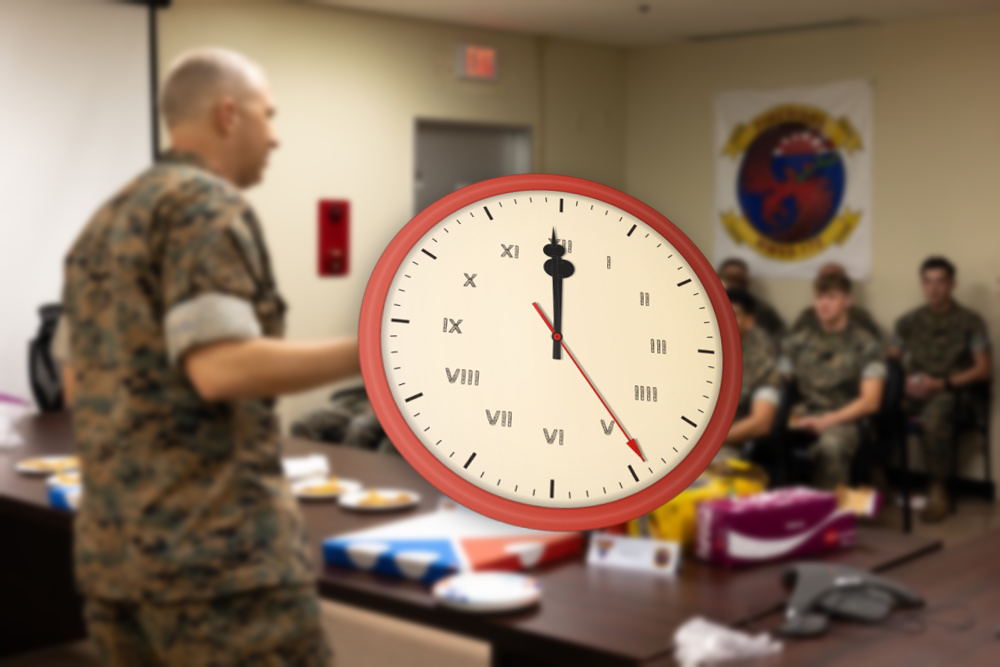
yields 11h59m24s
